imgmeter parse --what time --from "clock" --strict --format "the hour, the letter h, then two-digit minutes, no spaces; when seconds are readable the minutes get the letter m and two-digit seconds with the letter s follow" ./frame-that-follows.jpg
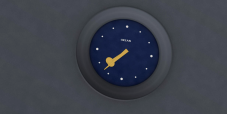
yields 7h37
